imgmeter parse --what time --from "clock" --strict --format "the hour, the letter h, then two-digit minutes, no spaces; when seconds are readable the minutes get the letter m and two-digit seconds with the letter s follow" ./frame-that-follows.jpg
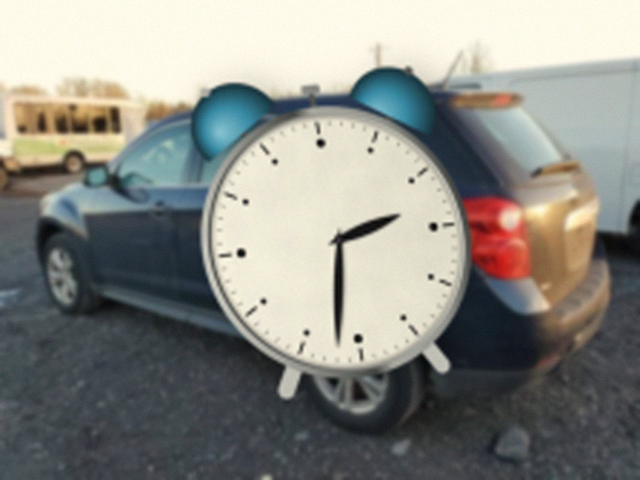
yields 2h32
